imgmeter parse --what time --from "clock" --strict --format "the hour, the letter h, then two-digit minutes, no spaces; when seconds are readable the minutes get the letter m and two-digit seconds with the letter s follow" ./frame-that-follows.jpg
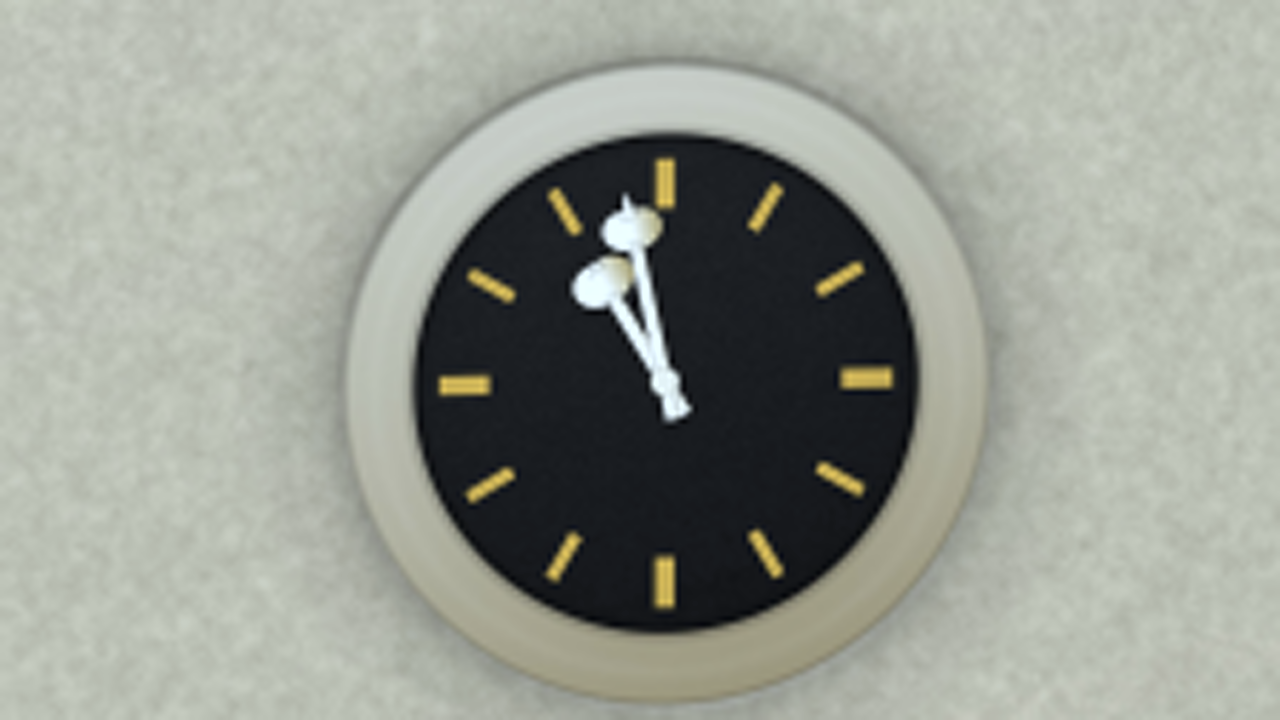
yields 10h58
